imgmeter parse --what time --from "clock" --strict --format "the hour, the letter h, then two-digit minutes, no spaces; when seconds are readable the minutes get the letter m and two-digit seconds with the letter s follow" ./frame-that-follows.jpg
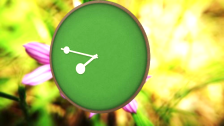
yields 7h47
